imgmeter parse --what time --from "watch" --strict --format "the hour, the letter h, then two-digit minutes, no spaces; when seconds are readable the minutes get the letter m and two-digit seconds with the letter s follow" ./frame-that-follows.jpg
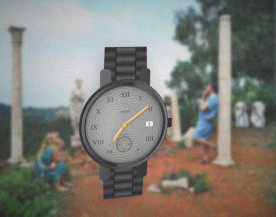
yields 7h09
